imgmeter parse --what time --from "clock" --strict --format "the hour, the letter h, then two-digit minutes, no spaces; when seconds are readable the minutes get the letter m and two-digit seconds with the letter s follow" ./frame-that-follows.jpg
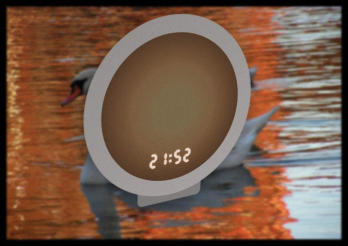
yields 21h52
